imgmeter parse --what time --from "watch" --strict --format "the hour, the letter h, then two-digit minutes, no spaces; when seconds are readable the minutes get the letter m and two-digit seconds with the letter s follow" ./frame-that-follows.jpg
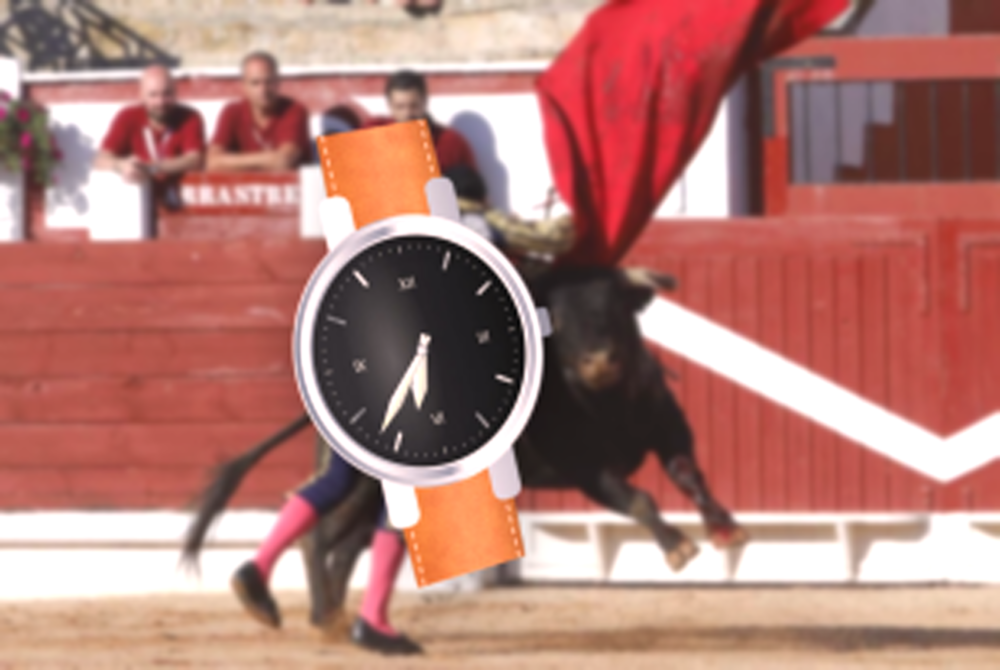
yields 6h37
